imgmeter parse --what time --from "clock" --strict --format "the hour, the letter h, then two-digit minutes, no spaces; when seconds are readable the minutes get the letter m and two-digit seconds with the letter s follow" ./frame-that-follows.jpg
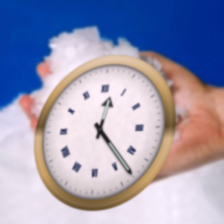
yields 12h23
